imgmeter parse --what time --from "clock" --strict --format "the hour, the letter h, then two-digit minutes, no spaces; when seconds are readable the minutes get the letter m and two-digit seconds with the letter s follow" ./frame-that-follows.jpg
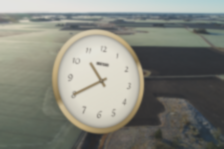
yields 10h40
